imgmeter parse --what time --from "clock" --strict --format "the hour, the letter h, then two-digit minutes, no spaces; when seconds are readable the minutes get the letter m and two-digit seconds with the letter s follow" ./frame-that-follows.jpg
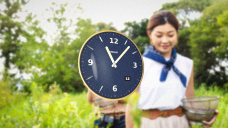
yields 11h07
